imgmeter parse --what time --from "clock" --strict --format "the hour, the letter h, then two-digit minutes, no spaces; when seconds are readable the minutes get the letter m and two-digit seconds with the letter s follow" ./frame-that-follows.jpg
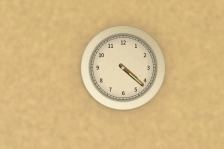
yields 4h22
